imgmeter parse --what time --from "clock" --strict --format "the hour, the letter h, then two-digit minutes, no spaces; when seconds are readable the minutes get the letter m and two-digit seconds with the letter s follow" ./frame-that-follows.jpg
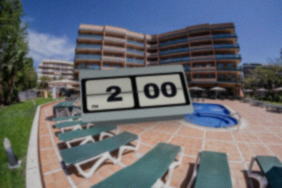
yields 2h00
